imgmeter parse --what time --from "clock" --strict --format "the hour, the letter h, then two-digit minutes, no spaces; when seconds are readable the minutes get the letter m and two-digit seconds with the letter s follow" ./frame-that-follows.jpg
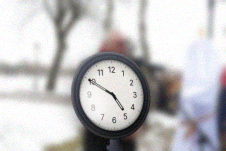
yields 4h50
